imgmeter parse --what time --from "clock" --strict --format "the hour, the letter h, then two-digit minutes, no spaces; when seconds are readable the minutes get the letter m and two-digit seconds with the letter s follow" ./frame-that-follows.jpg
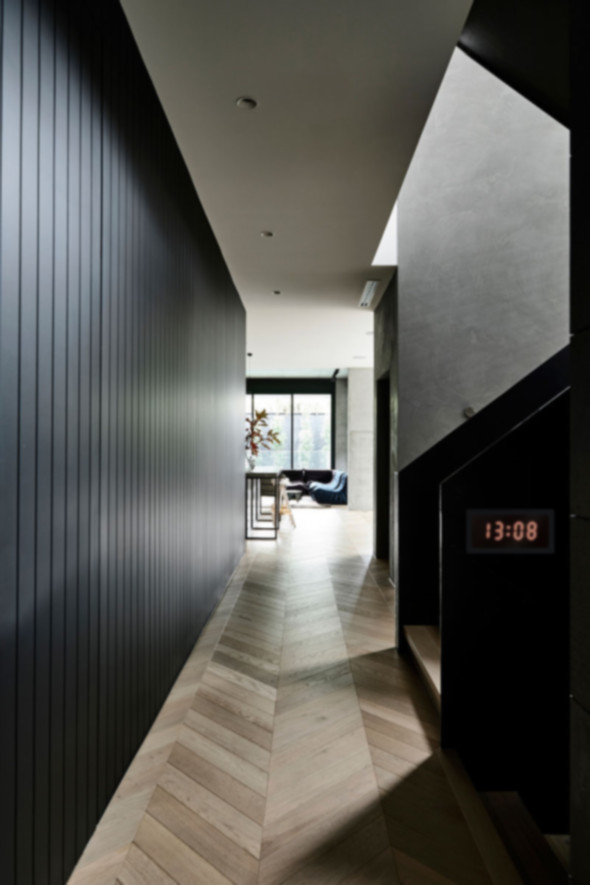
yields 13h08
